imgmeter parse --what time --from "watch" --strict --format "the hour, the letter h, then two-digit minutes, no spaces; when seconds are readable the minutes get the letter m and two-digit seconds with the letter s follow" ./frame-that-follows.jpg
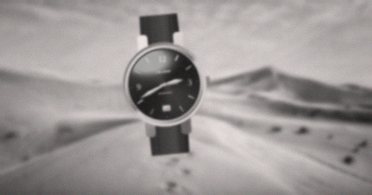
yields 2h41
